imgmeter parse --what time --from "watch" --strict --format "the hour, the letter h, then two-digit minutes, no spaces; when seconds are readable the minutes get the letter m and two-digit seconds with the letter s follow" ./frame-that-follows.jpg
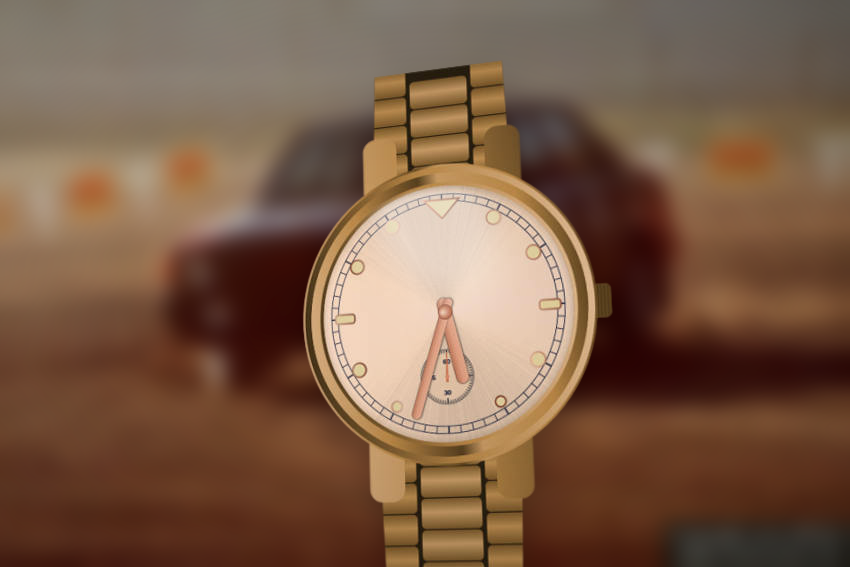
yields 5h33
